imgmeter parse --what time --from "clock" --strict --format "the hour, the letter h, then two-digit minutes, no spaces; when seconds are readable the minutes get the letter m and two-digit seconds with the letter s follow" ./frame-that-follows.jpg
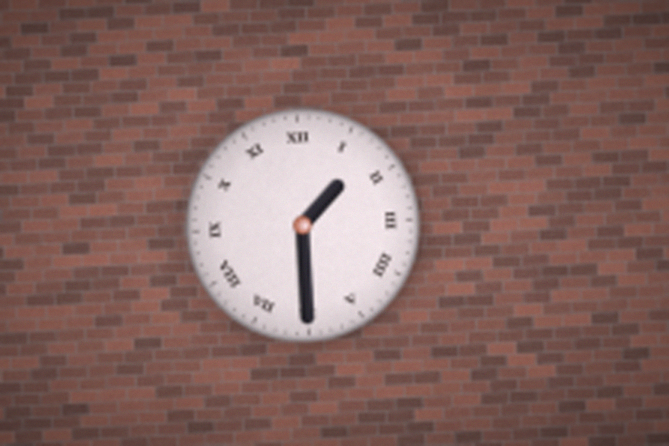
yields 1h30
